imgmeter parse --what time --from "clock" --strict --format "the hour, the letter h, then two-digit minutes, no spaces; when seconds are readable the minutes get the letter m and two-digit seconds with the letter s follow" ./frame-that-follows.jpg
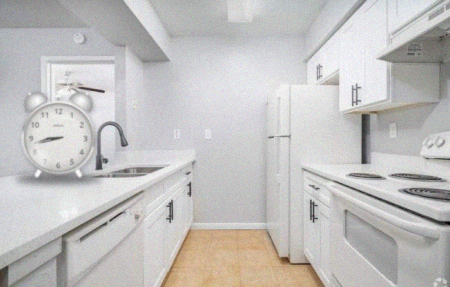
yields 8h43
